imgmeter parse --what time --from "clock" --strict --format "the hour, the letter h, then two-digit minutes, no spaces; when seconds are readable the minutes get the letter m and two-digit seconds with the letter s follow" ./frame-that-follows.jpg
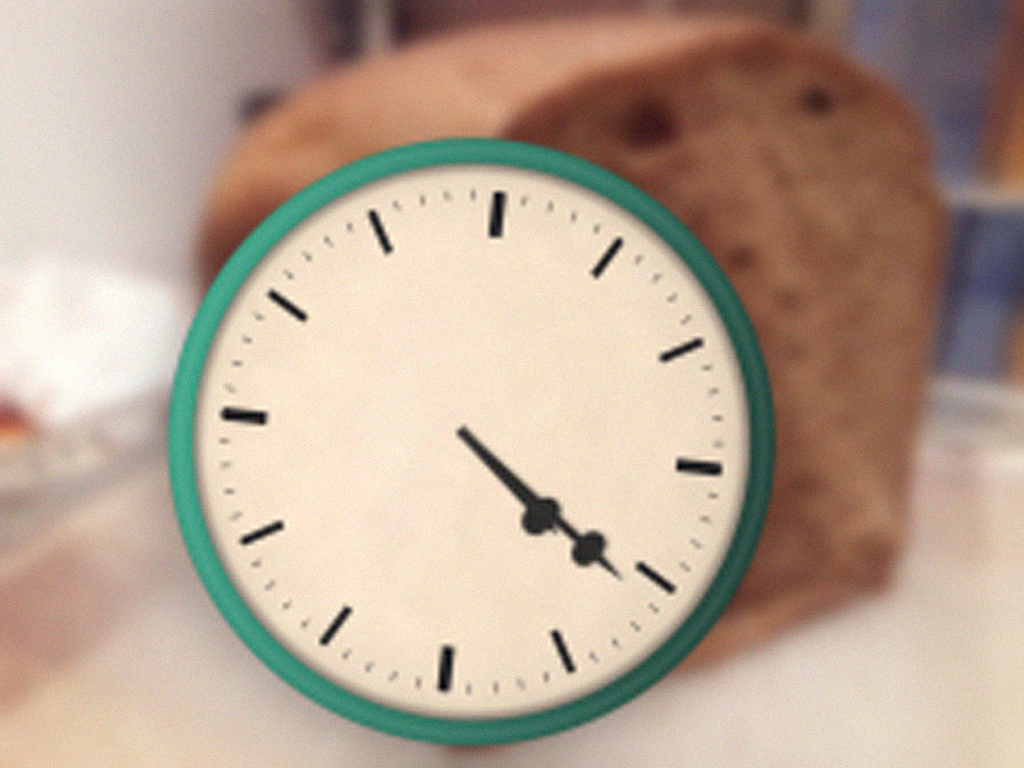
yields 4h21
